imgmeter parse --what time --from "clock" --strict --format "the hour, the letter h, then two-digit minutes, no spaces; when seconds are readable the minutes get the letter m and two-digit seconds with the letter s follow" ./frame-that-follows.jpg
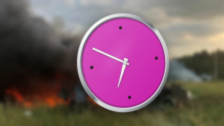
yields 6h50
